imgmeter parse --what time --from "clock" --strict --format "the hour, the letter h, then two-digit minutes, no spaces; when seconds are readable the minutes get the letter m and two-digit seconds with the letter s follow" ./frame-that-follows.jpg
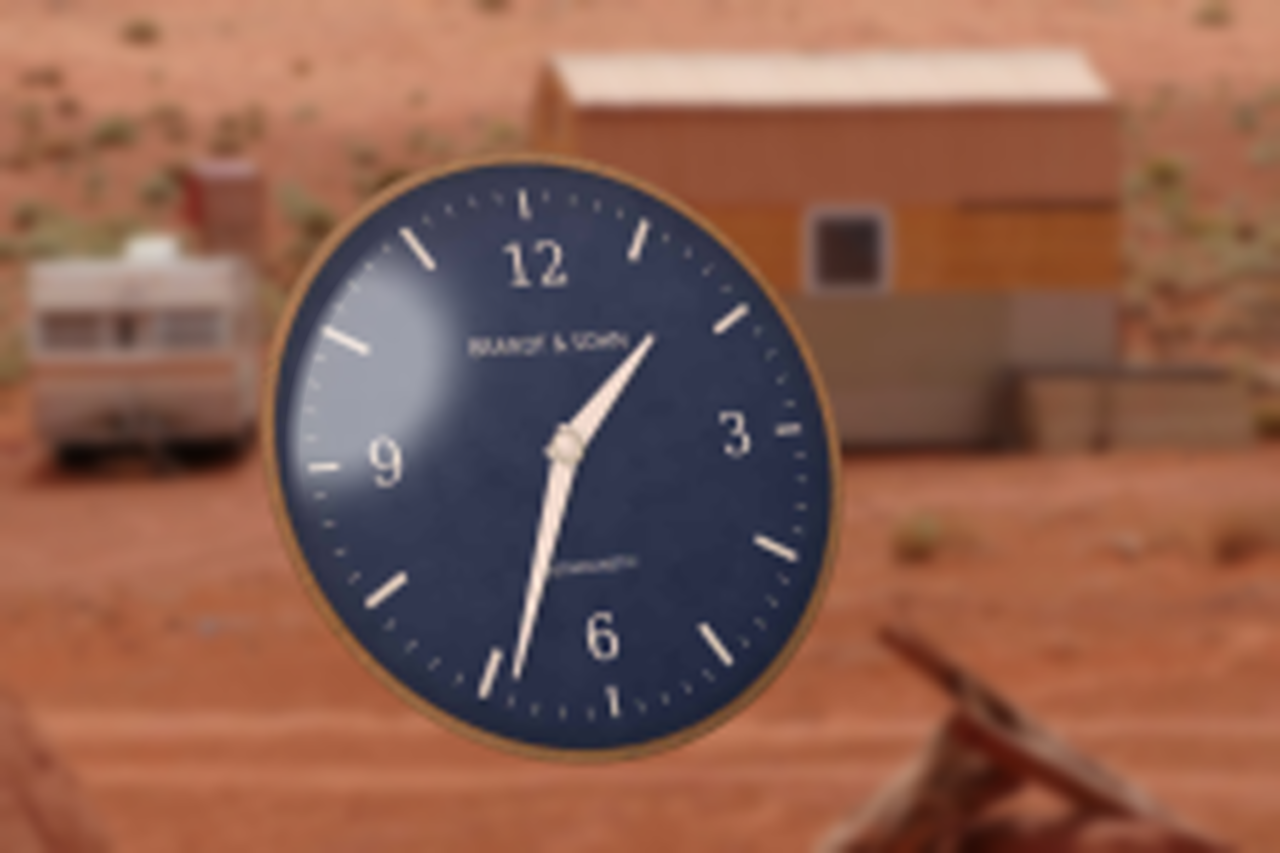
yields 1h34
